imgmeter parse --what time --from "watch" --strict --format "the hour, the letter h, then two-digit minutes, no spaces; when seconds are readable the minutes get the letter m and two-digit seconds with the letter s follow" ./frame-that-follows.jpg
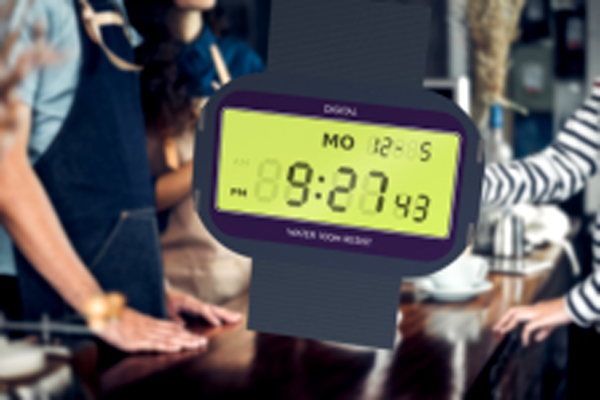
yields 9h27m43s
